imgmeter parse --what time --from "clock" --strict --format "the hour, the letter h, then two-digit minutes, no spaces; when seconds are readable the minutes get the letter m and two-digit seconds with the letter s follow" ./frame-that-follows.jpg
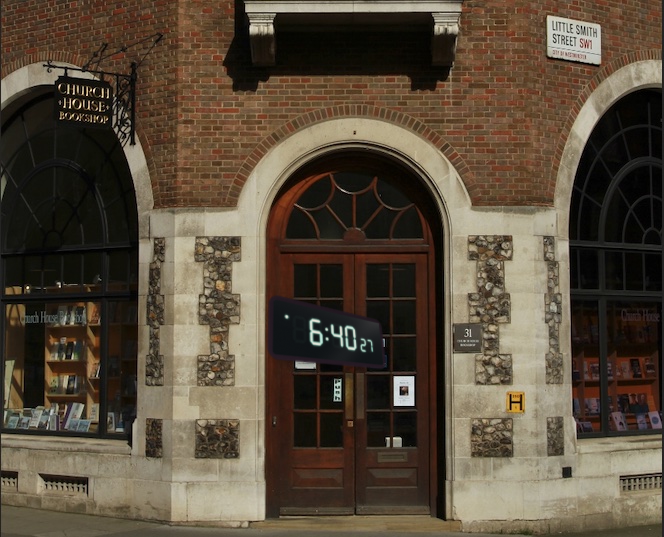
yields 6h40m27s
